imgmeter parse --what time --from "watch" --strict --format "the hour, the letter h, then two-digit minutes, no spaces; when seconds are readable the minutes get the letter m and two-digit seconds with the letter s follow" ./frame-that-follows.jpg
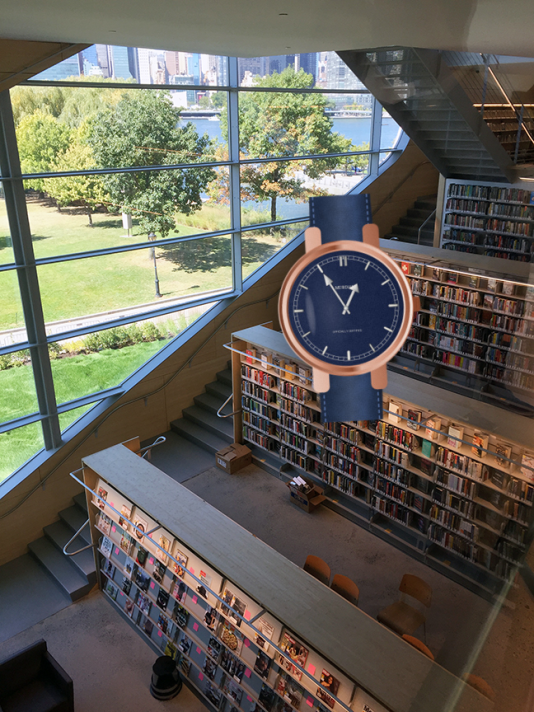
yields 12h55
